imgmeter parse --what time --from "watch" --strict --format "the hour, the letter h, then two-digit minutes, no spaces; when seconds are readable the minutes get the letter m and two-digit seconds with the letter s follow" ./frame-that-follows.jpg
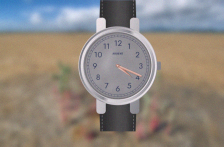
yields 4h19
